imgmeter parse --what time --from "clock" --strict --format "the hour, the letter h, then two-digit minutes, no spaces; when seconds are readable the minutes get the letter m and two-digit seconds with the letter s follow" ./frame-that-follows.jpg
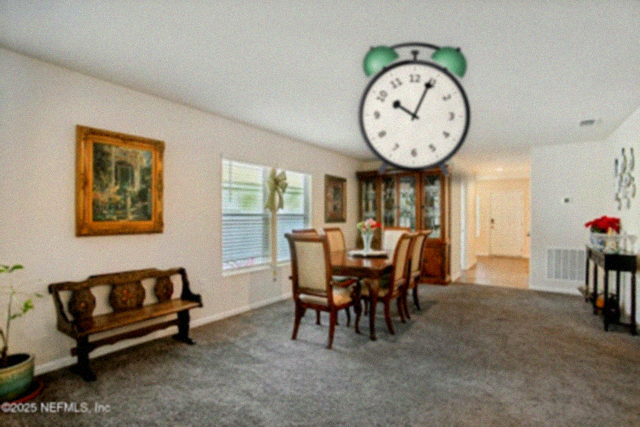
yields 10h04
